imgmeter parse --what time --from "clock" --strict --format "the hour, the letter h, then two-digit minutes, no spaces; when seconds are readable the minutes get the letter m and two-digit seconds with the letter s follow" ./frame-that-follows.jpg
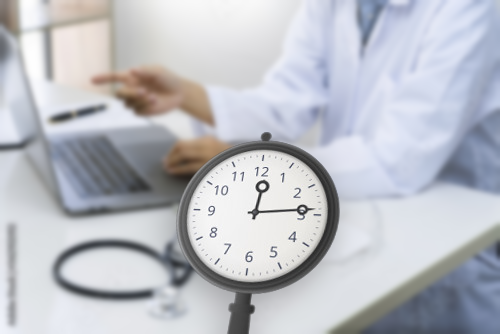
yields 12h14
